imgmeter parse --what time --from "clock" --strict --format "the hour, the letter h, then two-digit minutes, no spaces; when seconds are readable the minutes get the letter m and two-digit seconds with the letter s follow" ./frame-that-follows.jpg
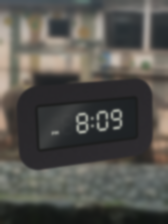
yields 8h09
